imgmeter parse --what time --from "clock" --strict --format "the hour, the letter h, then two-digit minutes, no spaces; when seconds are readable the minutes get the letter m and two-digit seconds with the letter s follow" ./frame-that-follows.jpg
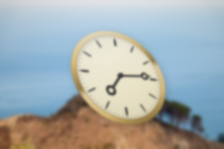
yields 7h14
